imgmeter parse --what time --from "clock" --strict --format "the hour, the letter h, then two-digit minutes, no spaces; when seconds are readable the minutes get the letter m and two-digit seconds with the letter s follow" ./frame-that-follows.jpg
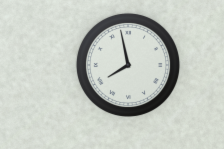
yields 7h58
